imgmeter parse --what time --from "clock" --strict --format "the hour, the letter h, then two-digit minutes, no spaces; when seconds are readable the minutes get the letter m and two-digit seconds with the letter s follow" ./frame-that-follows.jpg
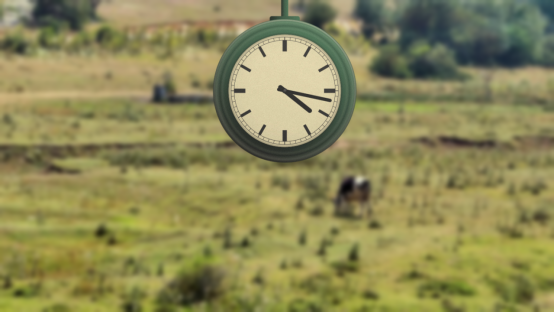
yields 4h17
